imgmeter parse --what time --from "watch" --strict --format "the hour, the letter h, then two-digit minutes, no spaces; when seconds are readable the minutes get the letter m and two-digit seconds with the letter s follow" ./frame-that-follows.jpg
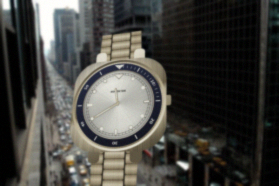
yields 11h40
